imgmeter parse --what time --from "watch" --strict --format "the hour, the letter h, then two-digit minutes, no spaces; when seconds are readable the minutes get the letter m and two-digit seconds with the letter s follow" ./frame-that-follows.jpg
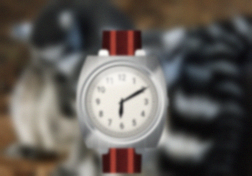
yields 6h10
